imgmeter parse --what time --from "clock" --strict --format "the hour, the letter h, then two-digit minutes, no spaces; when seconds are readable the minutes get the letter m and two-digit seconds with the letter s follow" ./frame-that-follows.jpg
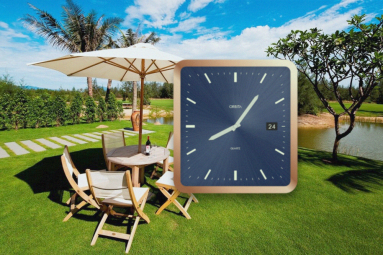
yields 8h06
